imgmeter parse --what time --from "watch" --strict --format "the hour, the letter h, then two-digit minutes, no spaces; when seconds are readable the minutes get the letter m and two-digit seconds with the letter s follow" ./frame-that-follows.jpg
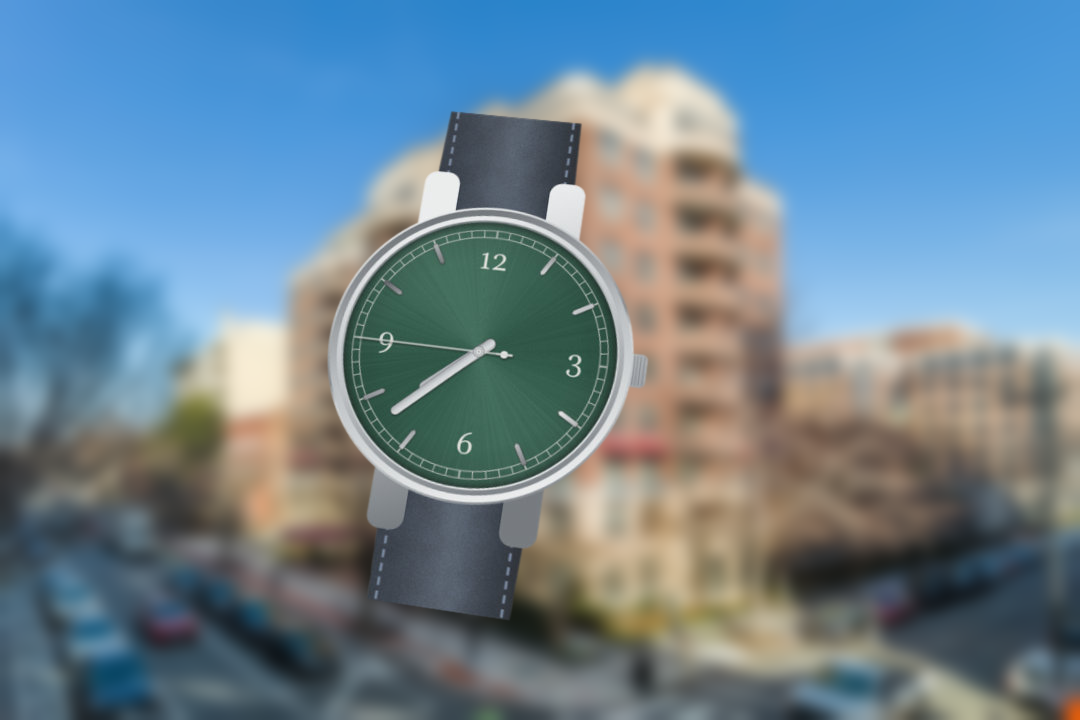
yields 7h37m45s
